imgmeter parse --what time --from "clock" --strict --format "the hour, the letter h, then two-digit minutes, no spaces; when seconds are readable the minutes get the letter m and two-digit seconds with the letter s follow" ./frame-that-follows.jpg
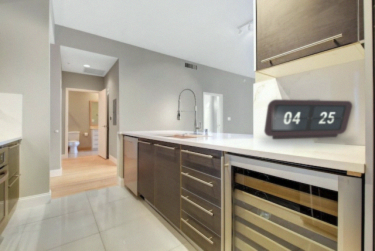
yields 4h25
